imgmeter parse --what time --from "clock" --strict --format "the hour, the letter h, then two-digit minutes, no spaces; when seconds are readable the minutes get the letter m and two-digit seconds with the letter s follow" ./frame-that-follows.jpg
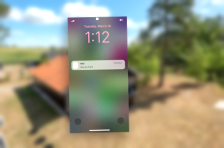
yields 1h12
